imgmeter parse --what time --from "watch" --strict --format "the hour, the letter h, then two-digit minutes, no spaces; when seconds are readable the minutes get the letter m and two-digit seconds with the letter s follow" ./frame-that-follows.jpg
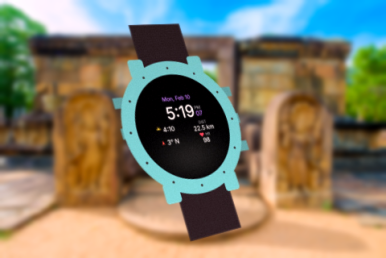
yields 5h19
